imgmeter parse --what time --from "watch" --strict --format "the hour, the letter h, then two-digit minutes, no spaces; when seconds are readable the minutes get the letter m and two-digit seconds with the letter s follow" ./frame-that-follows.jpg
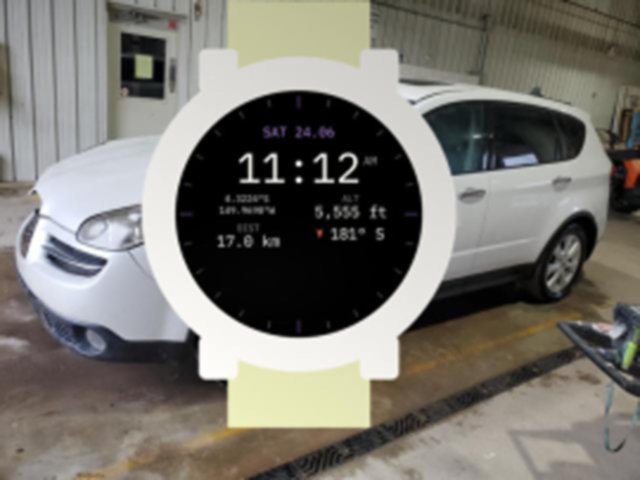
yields 11h12
